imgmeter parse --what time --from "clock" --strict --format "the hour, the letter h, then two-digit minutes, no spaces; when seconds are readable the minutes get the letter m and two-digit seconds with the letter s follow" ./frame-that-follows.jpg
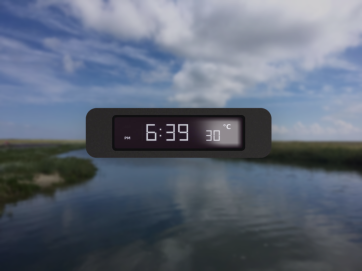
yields 6h39
